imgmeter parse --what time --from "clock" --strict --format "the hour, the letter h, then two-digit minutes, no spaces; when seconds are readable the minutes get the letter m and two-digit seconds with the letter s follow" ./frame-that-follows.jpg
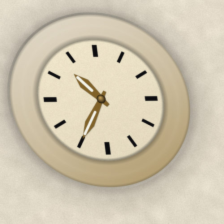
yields 10h35
